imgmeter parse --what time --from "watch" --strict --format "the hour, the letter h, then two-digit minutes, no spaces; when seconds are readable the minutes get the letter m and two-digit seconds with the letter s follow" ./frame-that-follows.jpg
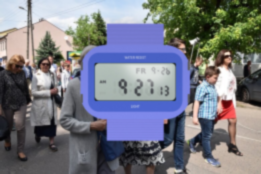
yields 9h27m13s
